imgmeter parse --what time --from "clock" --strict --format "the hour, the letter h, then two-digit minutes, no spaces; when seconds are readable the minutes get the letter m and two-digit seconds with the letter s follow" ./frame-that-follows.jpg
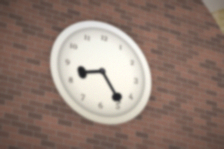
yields 8h24
